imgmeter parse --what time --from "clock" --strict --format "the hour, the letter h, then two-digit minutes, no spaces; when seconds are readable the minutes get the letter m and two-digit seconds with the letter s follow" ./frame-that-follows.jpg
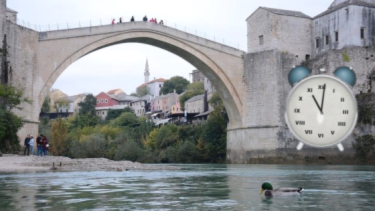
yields 11h01
